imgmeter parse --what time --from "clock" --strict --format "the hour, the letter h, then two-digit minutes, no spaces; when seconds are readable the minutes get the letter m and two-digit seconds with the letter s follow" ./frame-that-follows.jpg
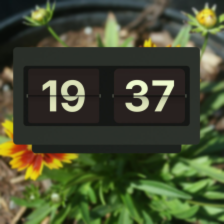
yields 19h37
